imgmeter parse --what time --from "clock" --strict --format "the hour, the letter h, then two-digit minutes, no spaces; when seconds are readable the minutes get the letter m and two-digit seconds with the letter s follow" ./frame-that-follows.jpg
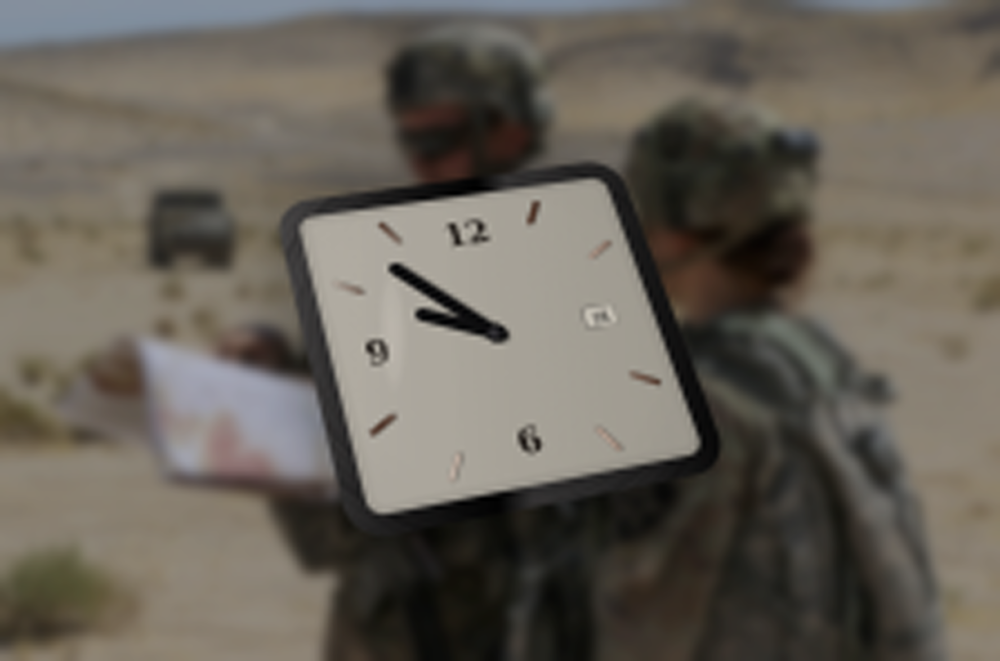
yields 9h53
